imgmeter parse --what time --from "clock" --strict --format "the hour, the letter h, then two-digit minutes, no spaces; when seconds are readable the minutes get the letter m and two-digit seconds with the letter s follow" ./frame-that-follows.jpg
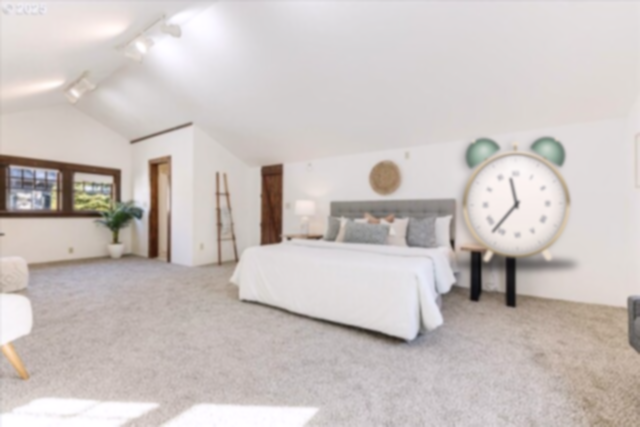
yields 11h37
